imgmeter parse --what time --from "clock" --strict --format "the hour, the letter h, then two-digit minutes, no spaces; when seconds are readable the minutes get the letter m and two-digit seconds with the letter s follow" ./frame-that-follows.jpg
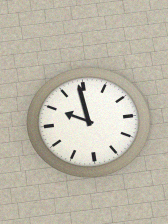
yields 9h59
